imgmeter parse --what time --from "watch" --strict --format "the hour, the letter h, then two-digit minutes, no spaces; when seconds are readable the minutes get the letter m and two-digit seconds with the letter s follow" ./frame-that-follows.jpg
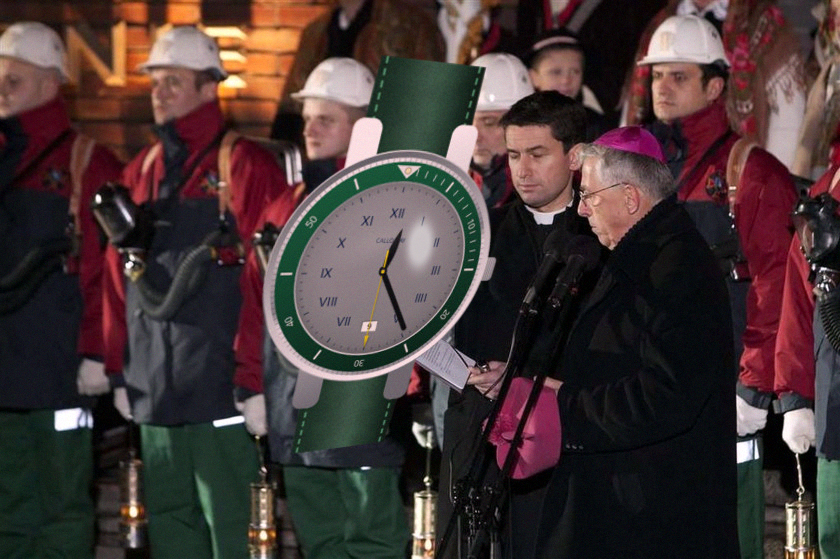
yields 12h24m30s
